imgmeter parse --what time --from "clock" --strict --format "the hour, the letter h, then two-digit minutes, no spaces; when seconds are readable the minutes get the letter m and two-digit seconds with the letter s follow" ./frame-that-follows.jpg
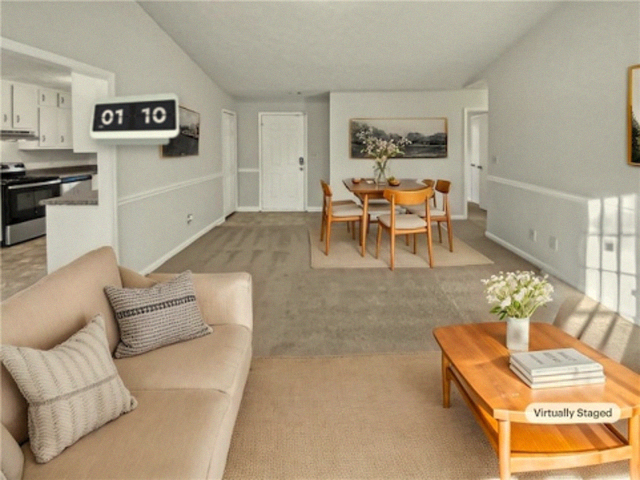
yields 1h10
